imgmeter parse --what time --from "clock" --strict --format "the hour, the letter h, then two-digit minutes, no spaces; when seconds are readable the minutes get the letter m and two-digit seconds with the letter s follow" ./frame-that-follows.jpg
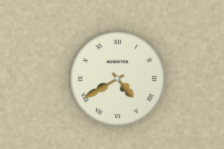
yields 4h40
